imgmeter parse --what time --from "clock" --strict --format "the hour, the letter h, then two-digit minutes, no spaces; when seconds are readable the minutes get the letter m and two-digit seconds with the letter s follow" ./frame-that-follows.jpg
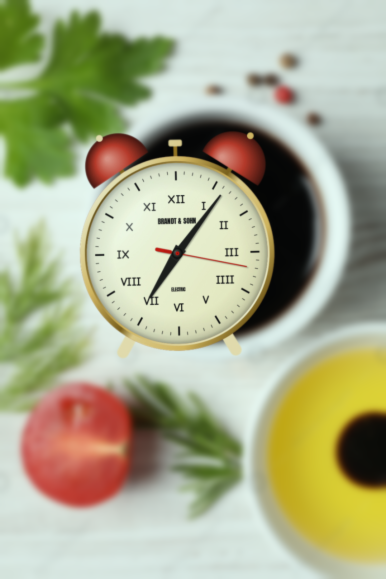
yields 7h06m17s
